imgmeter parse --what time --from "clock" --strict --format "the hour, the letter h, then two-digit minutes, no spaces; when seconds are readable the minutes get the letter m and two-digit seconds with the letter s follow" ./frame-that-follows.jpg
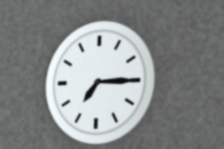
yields 7h15
